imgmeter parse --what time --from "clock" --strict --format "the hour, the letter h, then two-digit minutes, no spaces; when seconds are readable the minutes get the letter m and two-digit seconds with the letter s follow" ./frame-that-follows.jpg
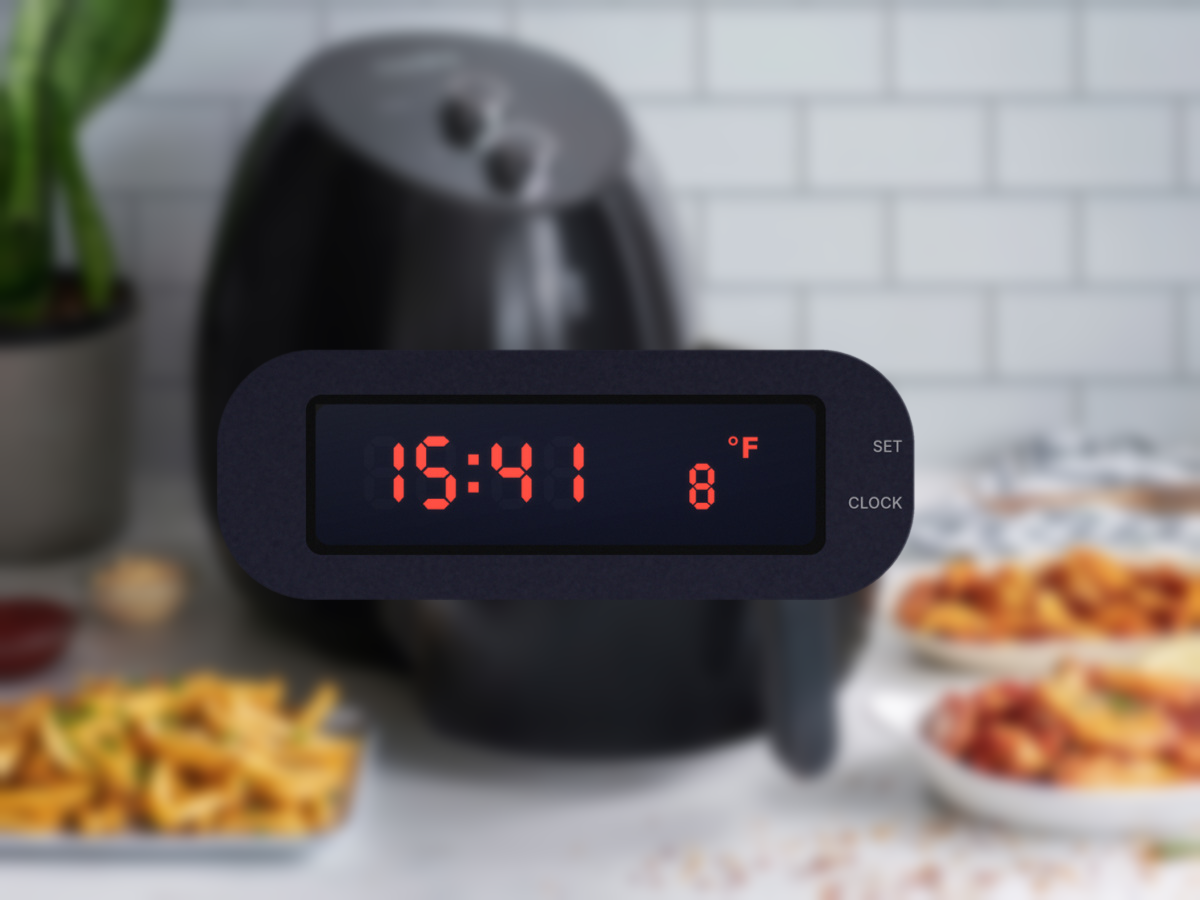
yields 15h41
